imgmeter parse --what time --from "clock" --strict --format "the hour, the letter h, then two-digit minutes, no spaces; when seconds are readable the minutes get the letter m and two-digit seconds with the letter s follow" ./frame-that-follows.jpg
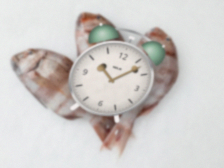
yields 10h07
